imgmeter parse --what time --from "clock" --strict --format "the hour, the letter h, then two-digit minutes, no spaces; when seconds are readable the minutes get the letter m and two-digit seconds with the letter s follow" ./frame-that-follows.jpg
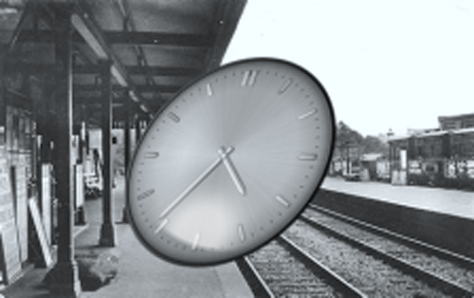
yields 4h36
